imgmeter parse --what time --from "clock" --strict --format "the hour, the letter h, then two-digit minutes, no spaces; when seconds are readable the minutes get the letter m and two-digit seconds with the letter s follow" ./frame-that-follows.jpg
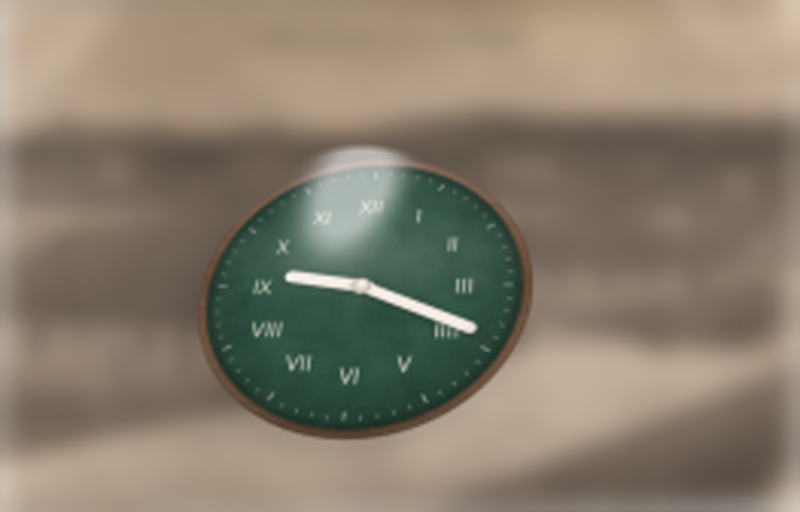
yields 9h19
